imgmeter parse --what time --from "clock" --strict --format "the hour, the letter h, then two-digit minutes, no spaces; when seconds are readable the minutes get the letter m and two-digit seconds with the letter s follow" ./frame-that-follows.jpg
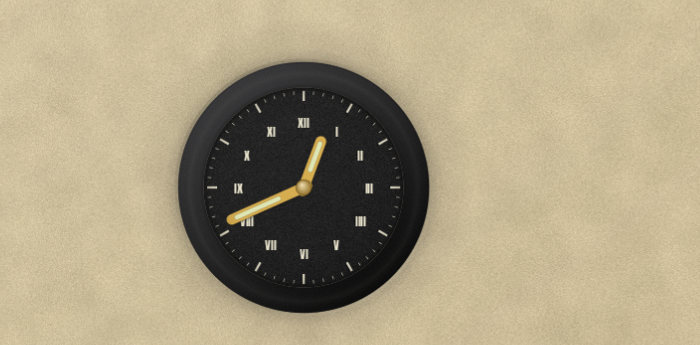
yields 12h41
